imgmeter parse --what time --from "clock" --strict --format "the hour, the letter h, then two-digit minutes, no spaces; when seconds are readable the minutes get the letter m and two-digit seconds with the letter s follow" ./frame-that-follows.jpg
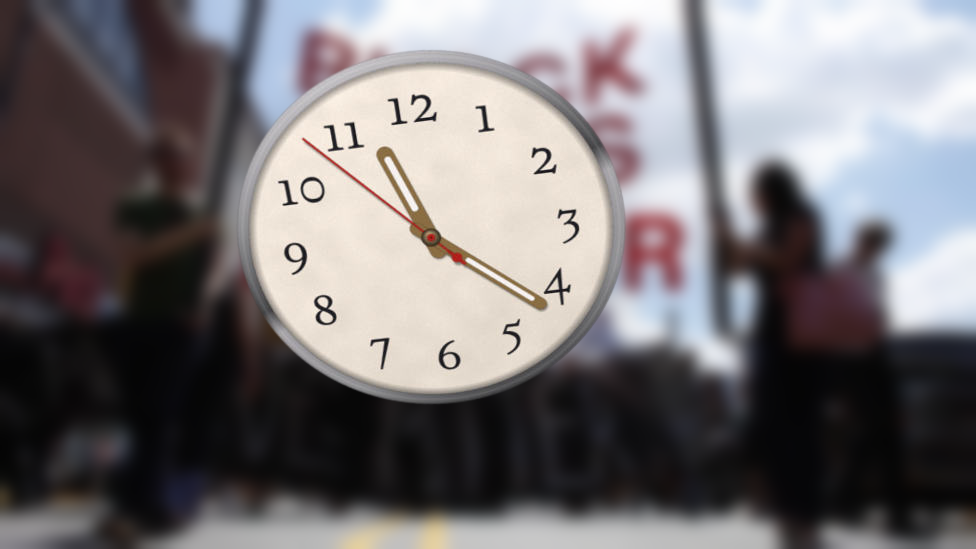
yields 11h21m53s
